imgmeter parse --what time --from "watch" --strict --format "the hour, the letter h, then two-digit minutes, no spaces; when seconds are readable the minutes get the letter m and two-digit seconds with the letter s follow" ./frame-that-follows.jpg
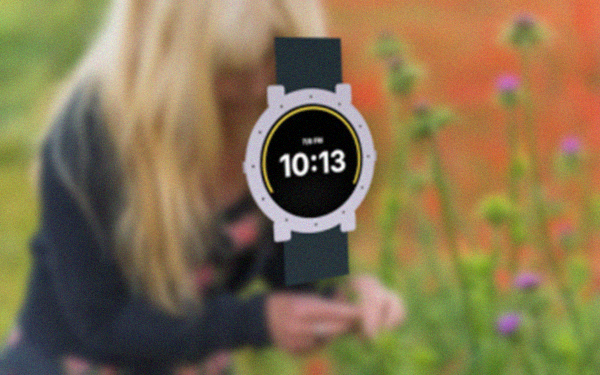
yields 10h13
